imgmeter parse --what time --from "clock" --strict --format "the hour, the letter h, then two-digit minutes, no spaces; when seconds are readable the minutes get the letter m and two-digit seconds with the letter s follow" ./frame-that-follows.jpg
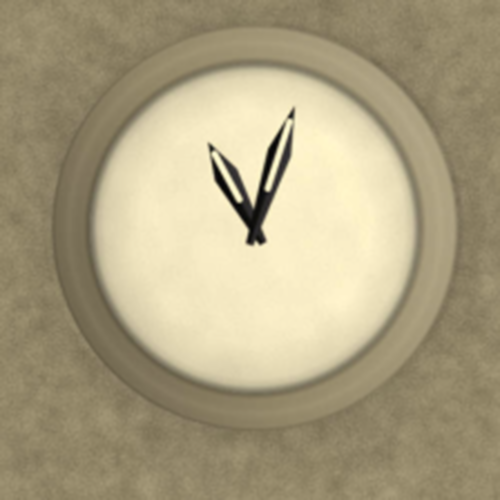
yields 11h03
